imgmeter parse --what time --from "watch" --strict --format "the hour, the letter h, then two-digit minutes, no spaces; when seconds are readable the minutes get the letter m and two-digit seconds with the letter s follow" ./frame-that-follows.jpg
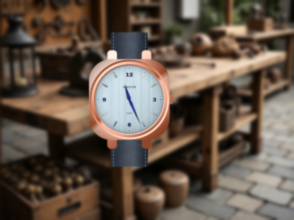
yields 11h26
